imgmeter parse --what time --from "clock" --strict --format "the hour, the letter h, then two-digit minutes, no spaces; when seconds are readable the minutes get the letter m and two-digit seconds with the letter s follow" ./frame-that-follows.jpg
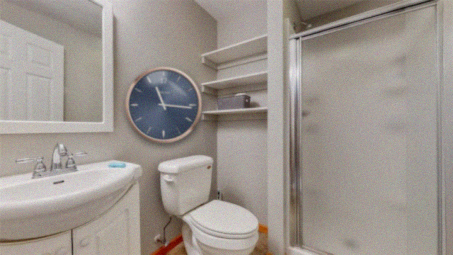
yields 11h16
